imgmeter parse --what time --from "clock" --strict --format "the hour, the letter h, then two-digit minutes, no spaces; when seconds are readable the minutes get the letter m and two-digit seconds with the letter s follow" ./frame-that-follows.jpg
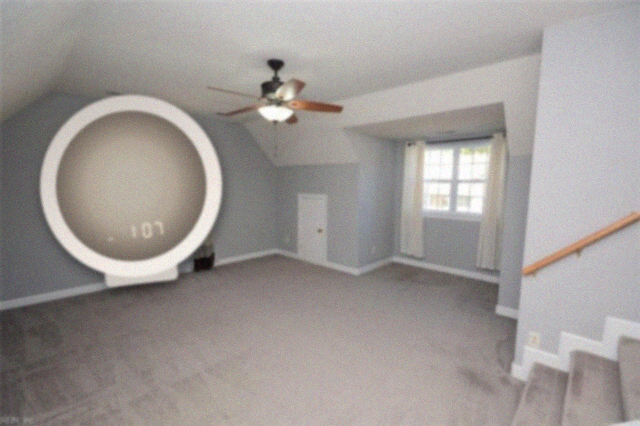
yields 1h07
